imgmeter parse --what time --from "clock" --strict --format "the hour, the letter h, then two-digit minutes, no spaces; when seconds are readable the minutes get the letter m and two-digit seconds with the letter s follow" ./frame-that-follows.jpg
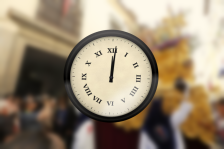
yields 12h01
